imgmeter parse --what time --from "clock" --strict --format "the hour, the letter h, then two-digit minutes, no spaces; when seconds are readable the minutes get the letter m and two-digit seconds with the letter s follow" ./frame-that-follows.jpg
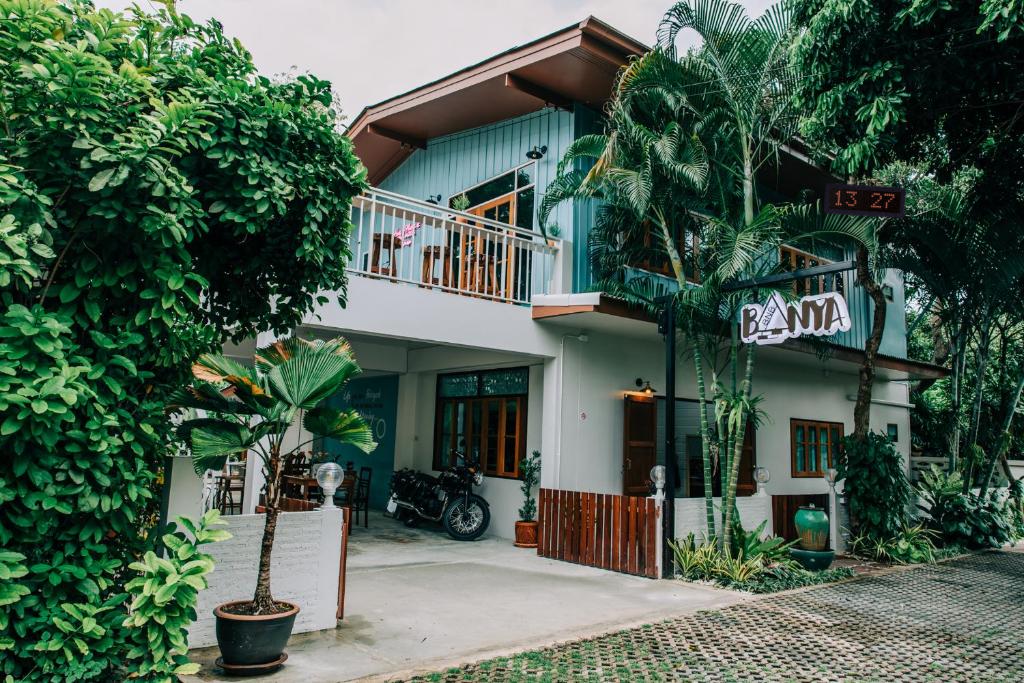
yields 13h27
